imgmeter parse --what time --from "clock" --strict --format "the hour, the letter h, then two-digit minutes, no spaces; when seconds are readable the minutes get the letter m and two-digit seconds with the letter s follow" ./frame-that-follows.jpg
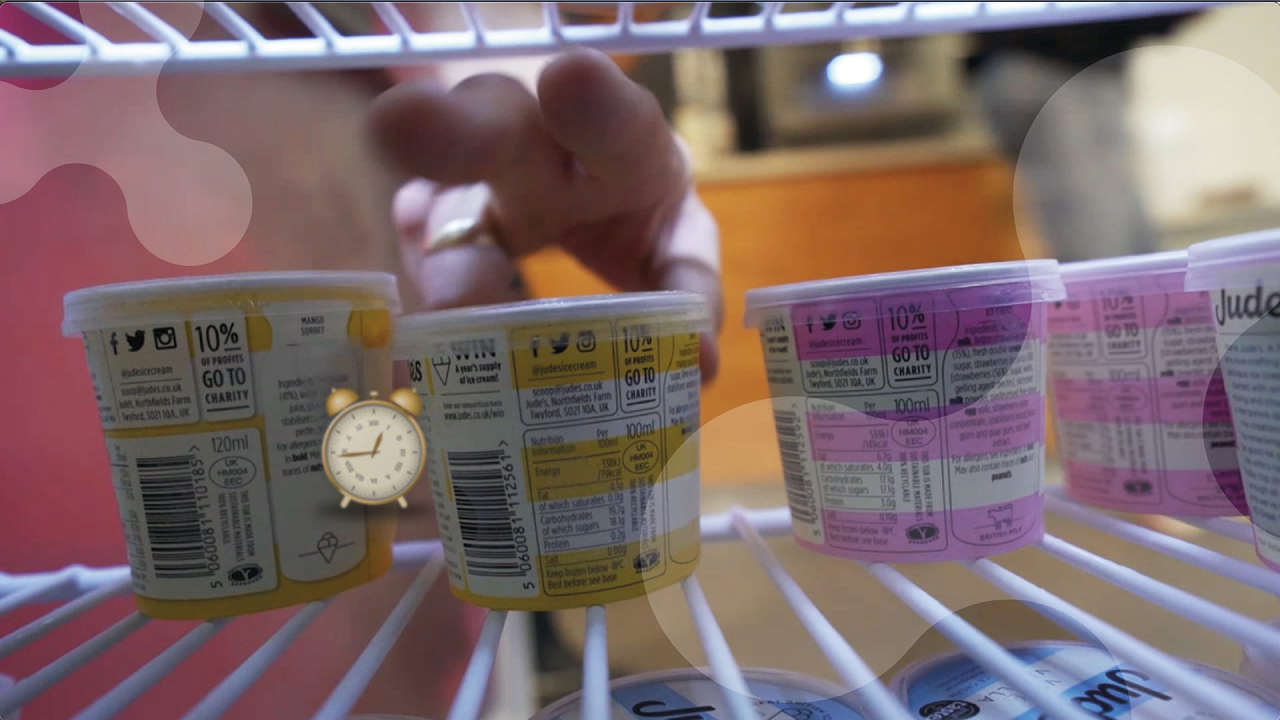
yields 12h44
